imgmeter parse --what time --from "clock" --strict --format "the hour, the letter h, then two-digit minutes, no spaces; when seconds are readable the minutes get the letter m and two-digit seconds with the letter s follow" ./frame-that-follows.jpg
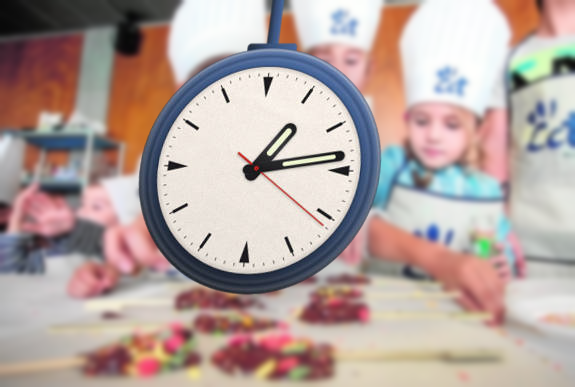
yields 1h13m21s
